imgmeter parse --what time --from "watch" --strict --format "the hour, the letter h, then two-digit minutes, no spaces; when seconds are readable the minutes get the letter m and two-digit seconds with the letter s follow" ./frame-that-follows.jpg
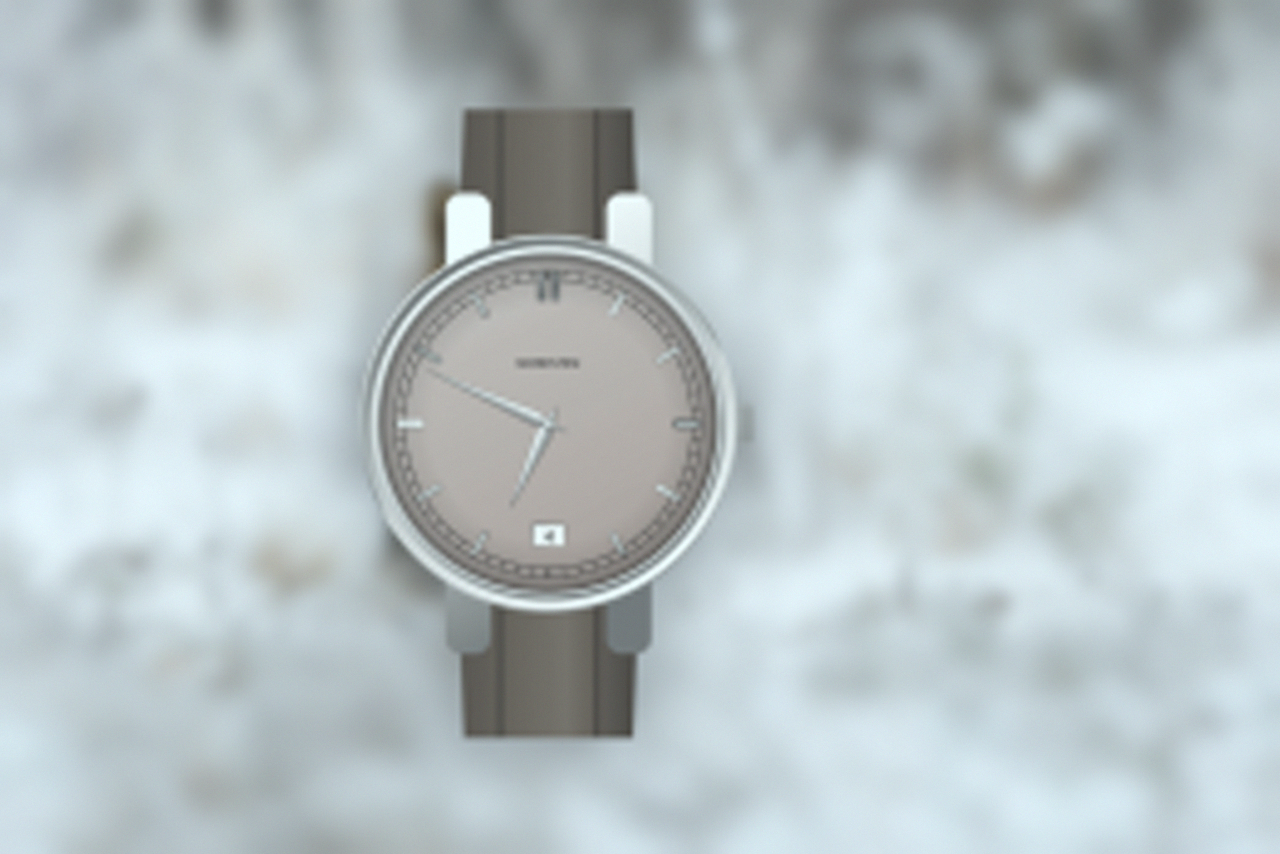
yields 6h49
